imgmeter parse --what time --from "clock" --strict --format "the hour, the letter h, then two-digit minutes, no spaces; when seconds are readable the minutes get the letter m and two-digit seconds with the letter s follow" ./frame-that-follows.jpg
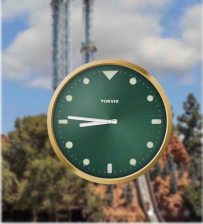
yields 8h46
